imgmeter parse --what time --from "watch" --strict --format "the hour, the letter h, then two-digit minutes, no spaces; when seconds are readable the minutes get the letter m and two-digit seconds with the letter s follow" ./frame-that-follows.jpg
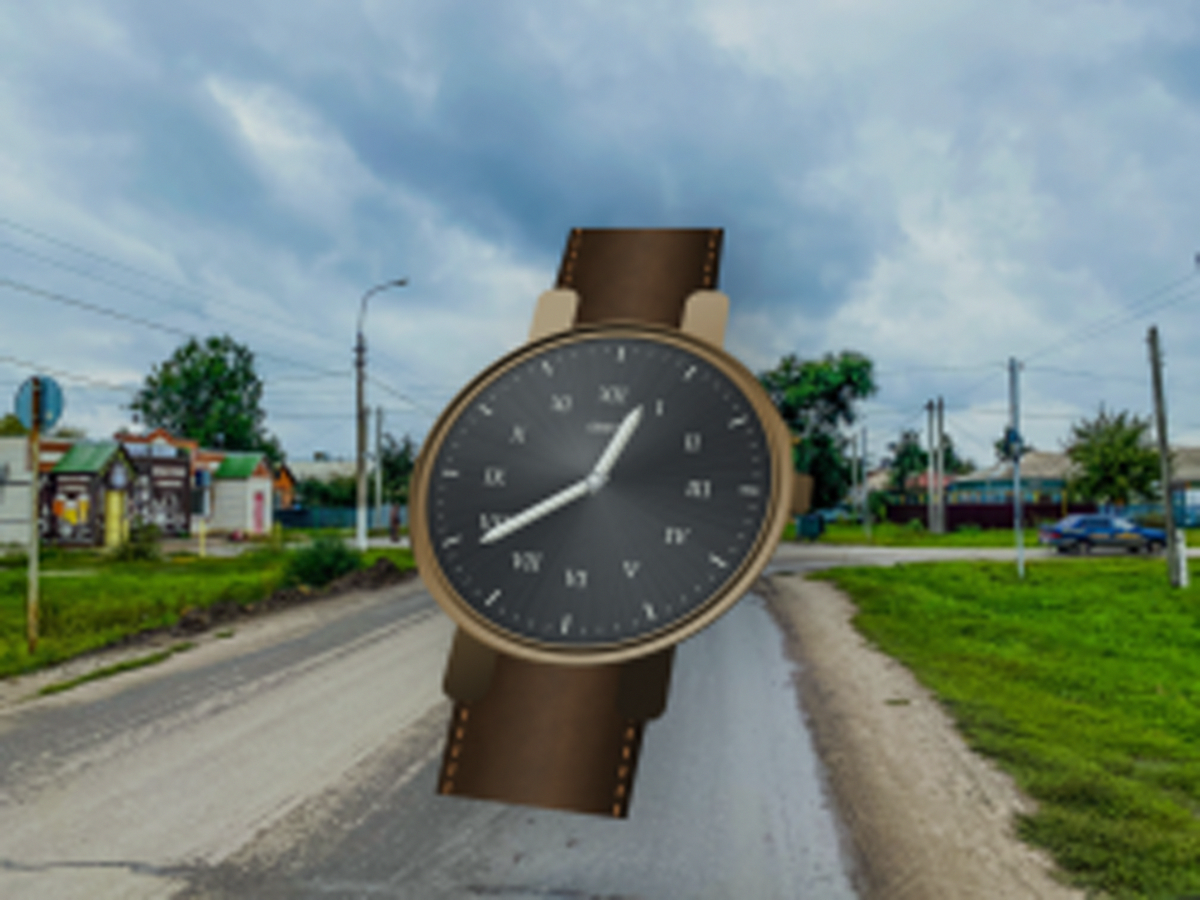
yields 12h39
